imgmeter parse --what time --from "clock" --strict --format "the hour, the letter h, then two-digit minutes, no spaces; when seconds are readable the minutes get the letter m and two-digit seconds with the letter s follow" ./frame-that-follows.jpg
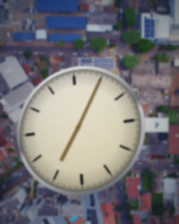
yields 7h05
